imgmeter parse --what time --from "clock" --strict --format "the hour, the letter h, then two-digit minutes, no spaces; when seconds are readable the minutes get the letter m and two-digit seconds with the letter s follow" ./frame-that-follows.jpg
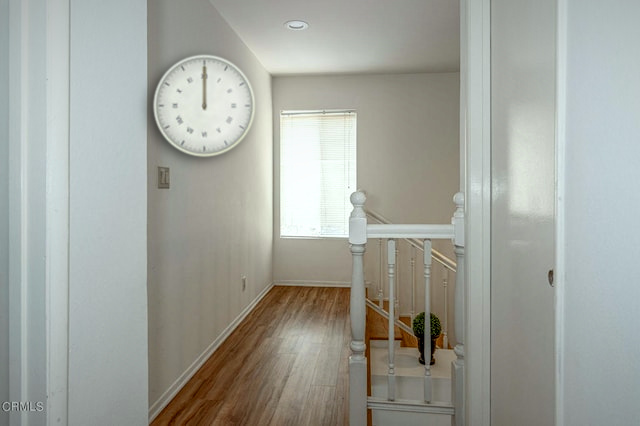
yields 12h00
